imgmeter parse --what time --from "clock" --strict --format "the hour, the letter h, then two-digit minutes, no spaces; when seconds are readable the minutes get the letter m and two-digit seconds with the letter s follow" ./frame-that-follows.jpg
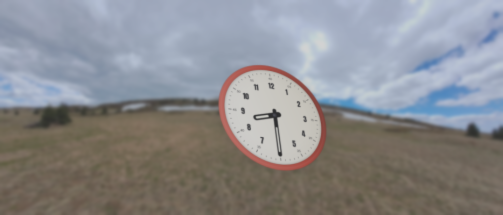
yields 8h30
